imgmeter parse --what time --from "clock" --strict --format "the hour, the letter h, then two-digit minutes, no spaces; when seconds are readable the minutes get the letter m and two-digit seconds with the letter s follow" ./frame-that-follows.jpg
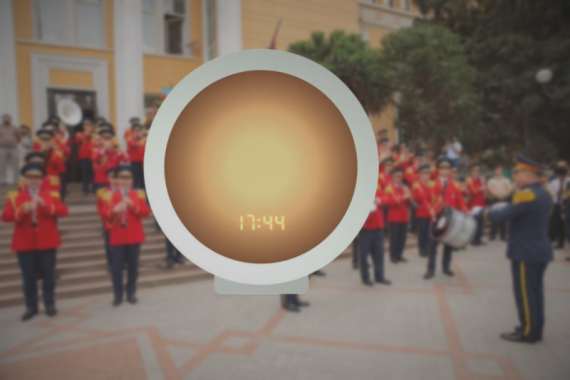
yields 17h44
